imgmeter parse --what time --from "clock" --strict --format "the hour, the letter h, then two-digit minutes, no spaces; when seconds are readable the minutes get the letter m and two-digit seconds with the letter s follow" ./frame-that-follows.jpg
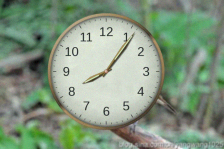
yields 8h06
